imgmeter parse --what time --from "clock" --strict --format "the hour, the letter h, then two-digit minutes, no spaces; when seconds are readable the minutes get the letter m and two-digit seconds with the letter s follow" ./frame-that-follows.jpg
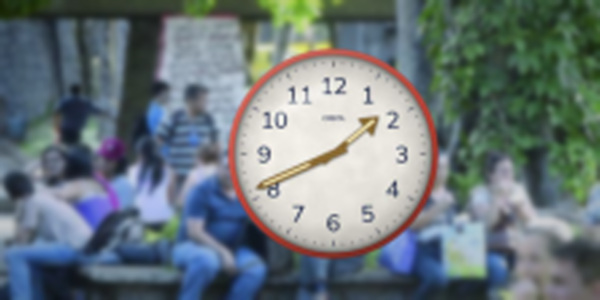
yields 1h41
